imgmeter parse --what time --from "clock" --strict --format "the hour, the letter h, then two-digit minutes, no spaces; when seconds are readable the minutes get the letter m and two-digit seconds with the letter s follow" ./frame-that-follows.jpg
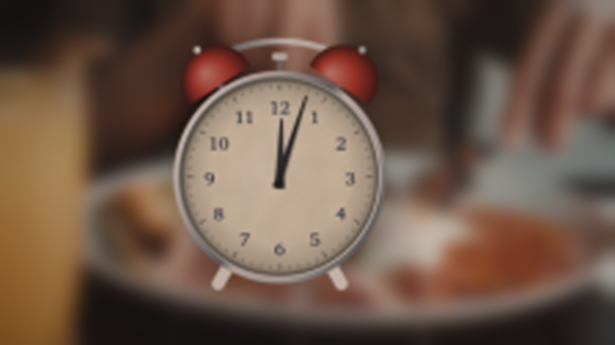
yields 12h03
